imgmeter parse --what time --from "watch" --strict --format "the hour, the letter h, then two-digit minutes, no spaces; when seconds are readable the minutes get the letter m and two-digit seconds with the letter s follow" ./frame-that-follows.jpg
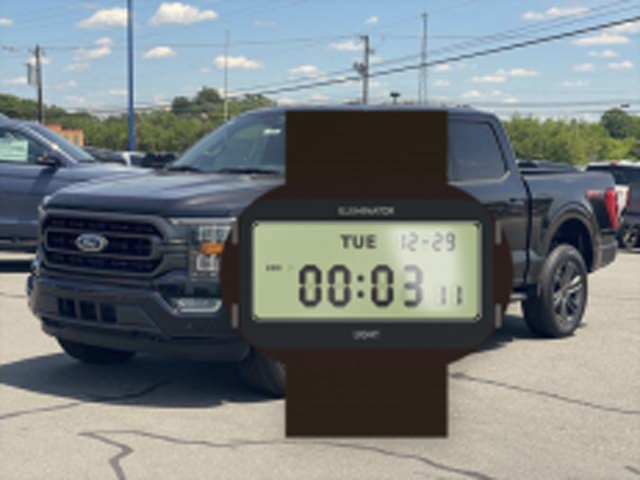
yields 0h03m11s
